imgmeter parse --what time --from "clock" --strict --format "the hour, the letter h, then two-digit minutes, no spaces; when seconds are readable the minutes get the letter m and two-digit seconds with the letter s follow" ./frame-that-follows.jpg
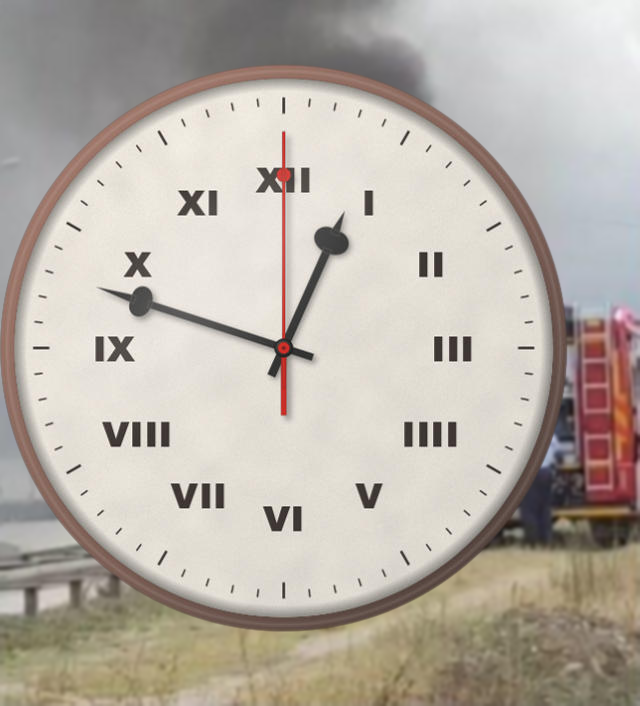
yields 12h48m00s
